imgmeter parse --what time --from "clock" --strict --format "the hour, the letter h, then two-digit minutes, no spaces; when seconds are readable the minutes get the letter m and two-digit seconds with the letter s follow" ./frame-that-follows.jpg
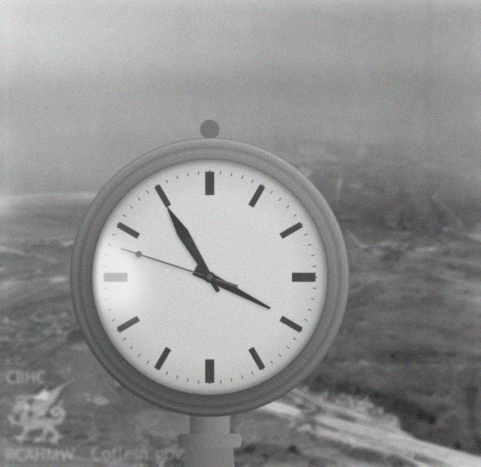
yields 3h54m48s
